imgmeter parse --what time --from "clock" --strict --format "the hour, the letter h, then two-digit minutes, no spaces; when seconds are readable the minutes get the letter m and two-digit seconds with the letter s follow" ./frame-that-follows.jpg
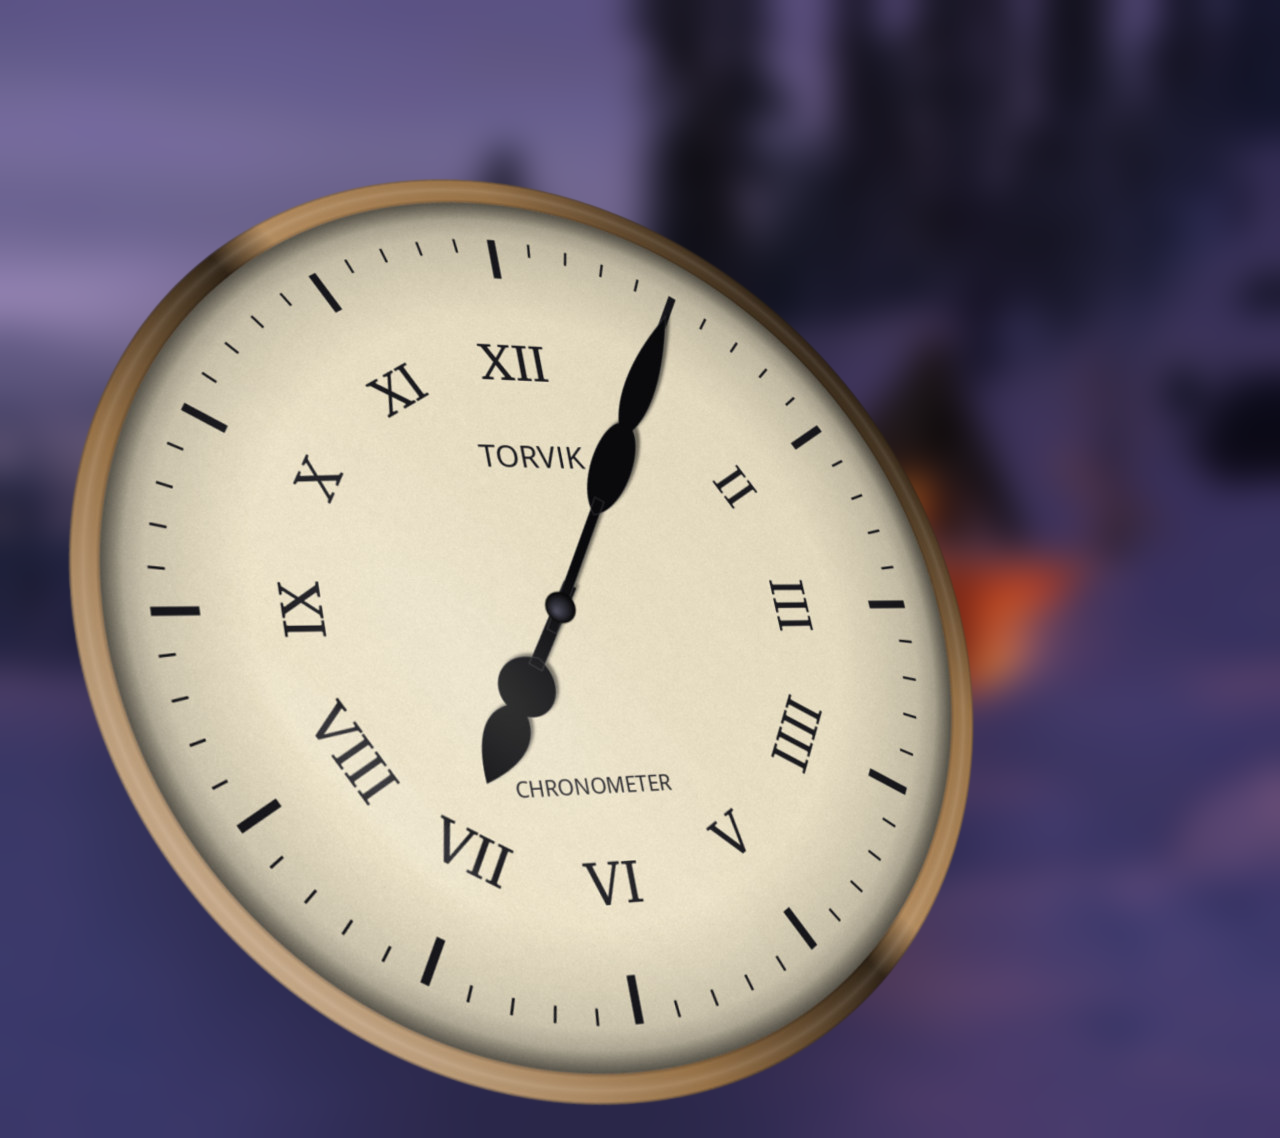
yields 7h05
